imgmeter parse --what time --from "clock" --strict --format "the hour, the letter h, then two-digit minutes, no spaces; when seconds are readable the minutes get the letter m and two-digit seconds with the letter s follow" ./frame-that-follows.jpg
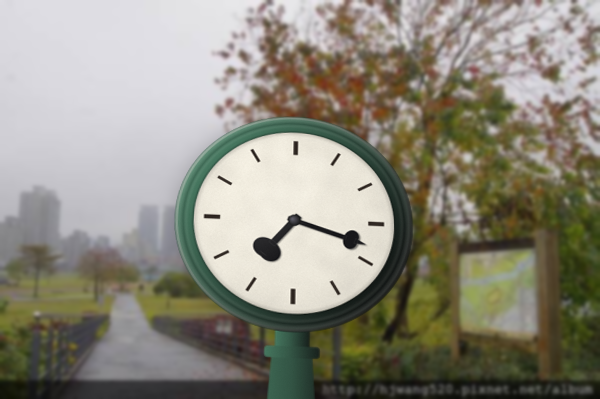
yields 7h18
